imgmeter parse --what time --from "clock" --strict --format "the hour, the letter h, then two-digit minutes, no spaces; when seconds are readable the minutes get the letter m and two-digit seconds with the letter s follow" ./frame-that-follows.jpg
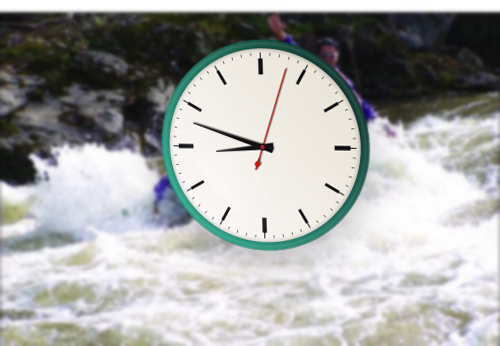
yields 8h48m03s
